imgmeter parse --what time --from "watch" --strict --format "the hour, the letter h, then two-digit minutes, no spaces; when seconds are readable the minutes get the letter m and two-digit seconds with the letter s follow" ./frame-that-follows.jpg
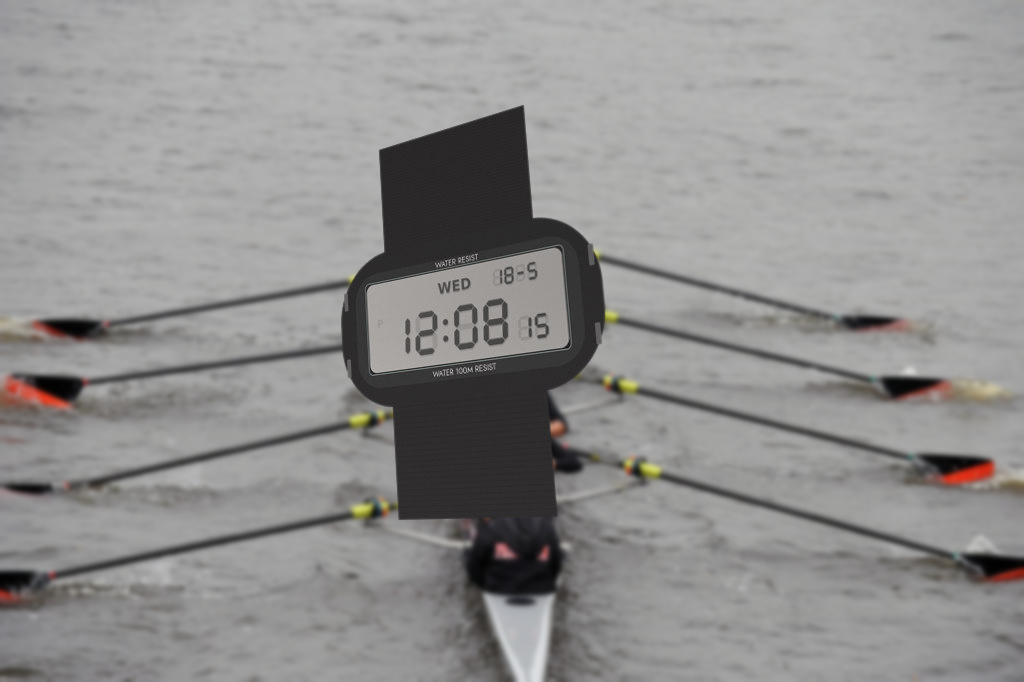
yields 12h08m15s
